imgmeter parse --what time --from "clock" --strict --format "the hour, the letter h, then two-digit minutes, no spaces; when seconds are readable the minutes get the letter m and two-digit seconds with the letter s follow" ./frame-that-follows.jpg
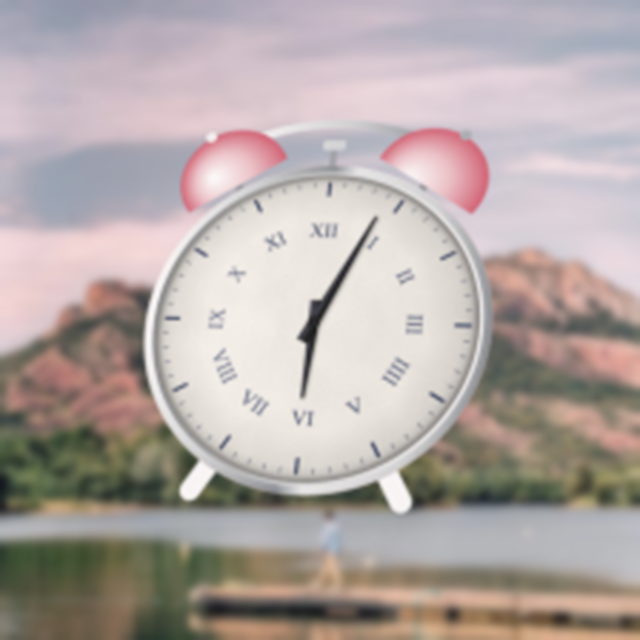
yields 6h04
